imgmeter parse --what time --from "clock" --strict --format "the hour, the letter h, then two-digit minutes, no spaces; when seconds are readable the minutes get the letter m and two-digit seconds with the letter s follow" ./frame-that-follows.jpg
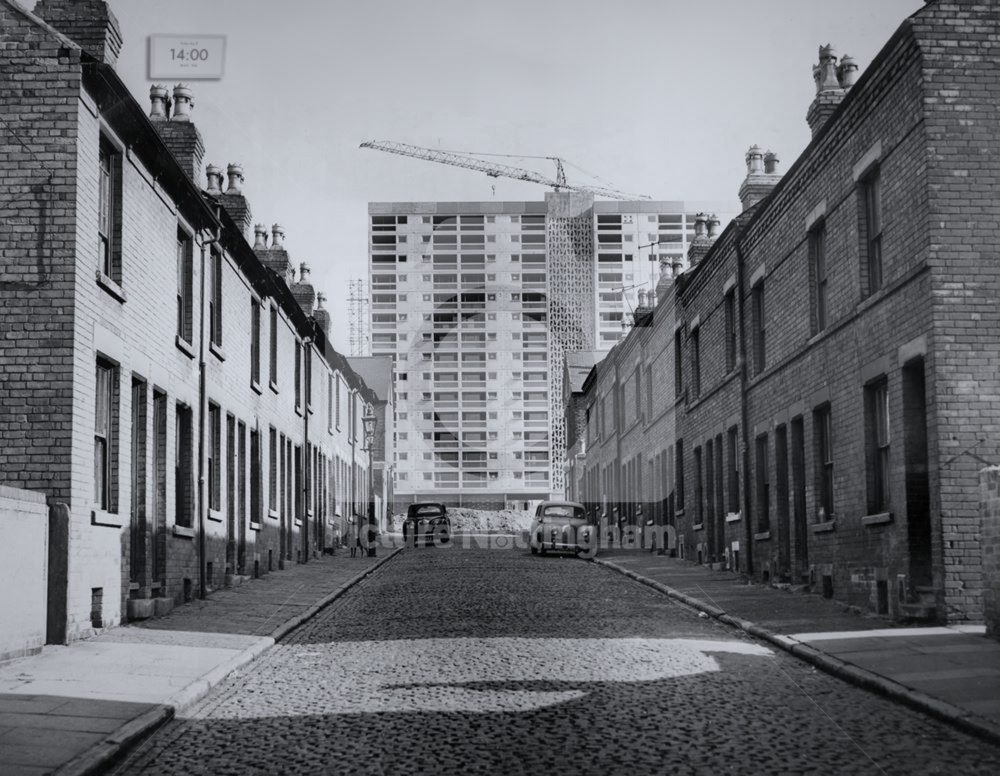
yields 14h00
